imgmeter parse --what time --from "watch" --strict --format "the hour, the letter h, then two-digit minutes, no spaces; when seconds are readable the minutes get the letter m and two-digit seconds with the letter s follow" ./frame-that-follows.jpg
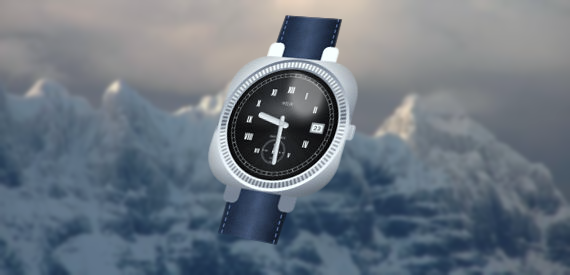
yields 9h29
